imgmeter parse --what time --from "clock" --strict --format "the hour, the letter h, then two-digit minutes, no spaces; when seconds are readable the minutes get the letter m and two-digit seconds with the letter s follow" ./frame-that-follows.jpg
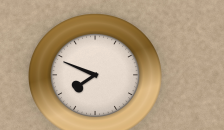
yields 7h49
